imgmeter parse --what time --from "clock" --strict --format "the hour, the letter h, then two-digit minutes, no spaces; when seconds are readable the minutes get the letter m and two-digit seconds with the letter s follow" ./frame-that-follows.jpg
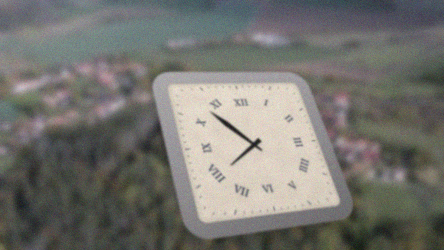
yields 7h53
